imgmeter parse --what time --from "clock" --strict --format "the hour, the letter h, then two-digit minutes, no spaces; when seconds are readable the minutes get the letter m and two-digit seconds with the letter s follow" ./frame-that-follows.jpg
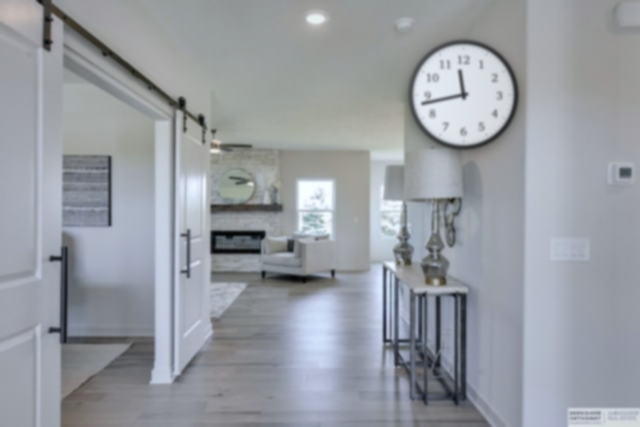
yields 11h43
